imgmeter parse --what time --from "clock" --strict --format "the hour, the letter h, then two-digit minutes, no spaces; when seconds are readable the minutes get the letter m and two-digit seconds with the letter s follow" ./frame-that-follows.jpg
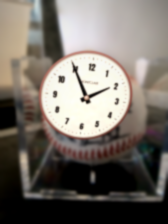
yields 1h55
